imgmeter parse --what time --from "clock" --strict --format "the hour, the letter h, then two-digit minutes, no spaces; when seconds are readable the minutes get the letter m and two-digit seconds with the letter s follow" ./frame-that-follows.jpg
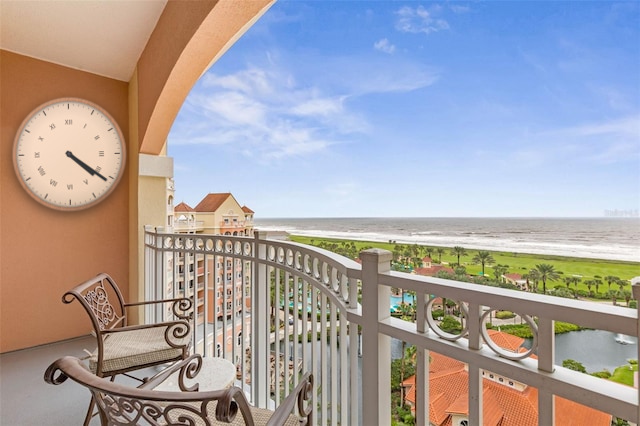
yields 4h21
